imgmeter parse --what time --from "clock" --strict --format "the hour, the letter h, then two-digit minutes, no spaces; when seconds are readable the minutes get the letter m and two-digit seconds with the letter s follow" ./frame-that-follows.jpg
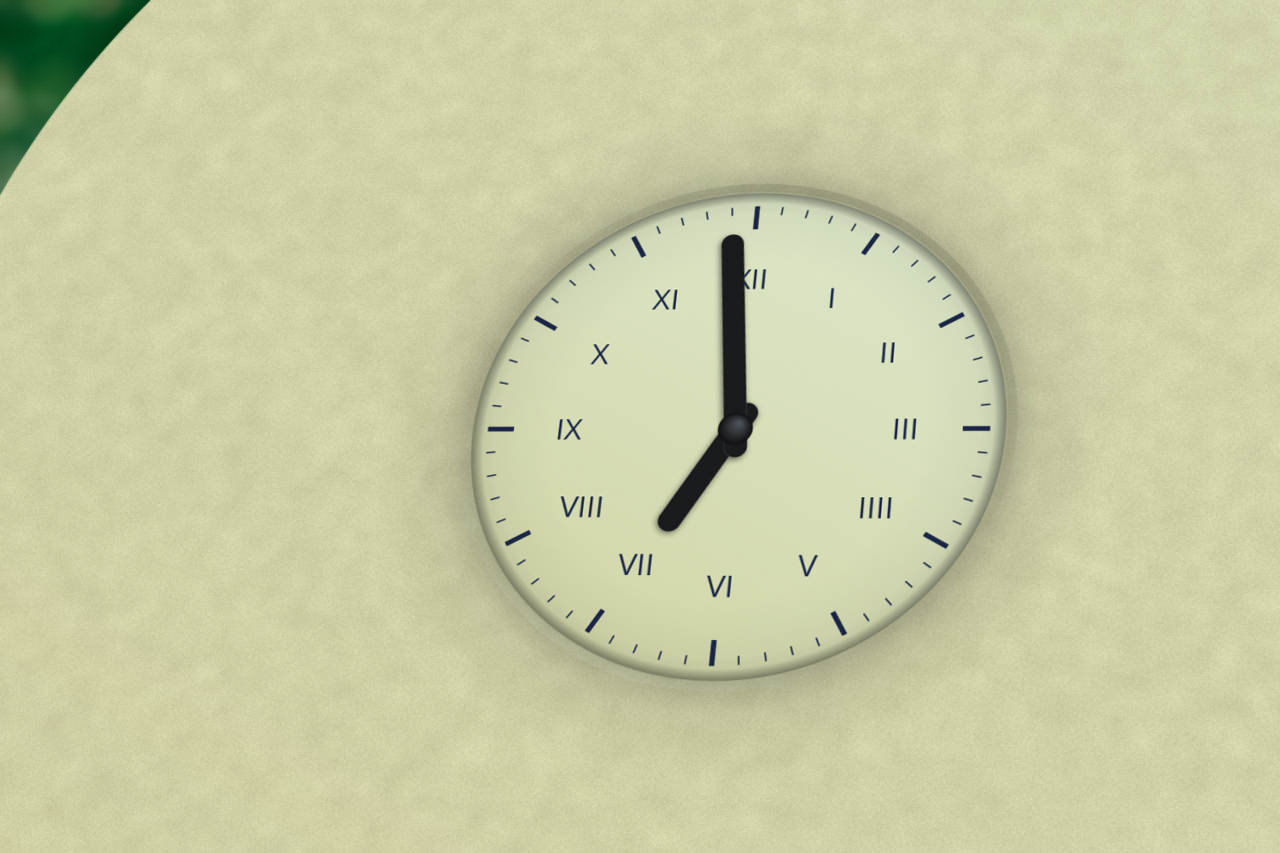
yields 6h59
